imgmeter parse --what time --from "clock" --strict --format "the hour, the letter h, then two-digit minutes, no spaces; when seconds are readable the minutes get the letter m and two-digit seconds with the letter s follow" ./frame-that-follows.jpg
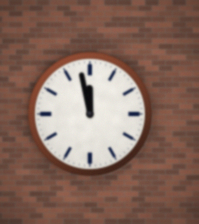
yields 11h58
